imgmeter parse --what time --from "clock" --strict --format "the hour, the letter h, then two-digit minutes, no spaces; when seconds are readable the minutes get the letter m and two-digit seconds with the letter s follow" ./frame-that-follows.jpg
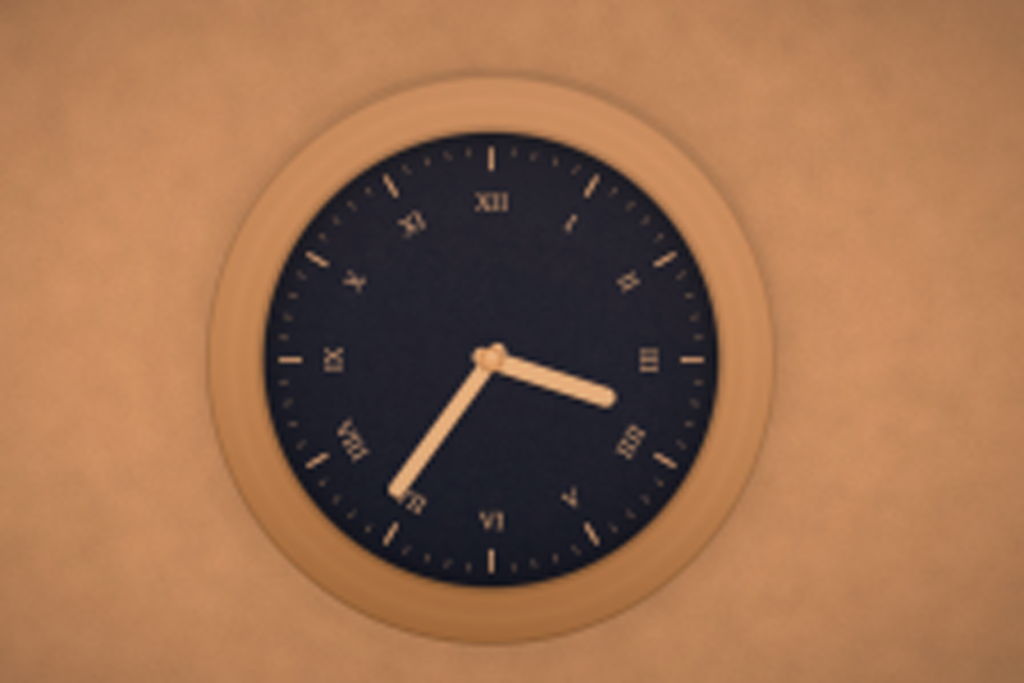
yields 3h36
